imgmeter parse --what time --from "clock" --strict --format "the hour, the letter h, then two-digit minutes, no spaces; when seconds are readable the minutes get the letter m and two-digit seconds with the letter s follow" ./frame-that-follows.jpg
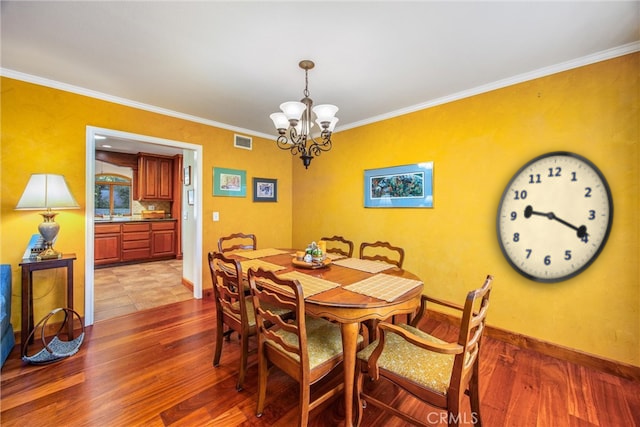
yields 9h19
